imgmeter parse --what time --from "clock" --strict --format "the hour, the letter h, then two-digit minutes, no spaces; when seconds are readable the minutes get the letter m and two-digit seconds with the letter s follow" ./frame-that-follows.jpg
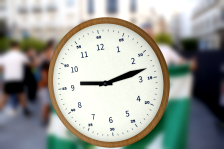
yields 9h13
